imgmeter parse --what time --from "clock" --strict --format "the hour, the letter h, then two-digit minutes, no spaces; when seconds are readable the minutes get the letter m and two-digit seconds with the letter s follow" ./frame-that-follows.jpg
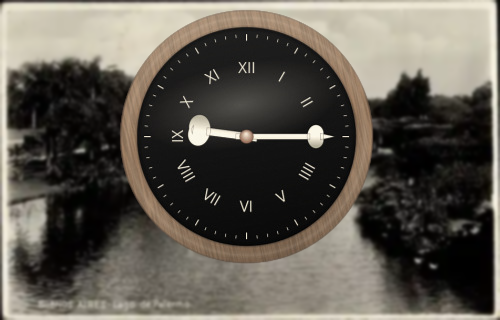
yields 9h15
